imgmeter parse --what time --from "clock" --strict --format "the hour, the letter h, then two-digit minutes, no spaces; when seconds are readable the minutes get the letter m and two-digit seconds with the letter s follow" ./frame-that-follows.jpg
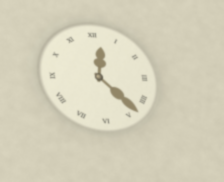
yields 12h23
